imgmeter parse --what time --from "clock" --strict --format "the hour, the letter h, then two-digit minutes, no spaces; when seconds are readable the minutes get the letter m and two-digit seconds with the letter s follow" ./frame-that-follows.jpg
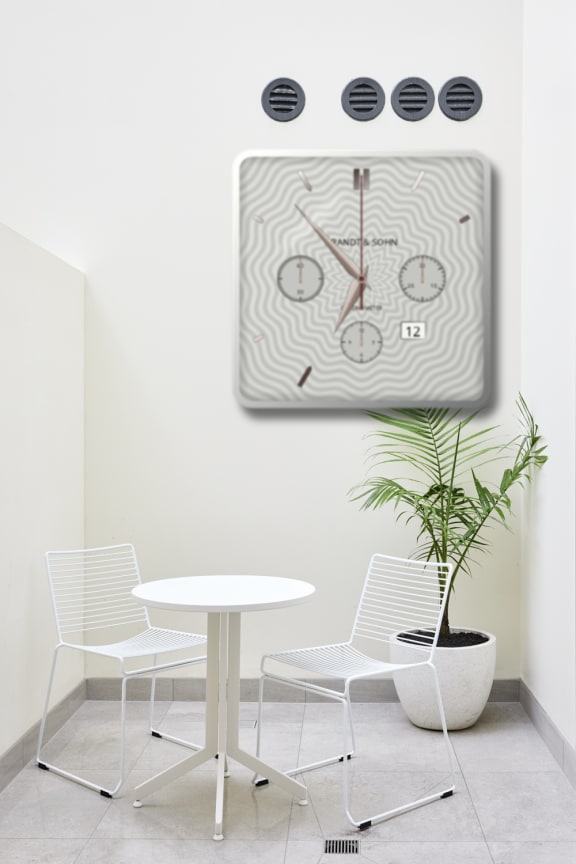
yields 6h53
